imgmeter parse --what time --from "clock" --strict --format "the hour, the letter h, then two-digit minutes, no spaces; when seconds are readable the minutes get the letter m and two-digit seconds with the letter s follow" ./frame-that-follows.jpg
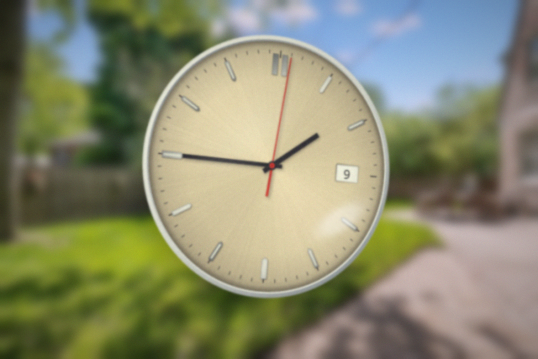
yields 1h45m01s
